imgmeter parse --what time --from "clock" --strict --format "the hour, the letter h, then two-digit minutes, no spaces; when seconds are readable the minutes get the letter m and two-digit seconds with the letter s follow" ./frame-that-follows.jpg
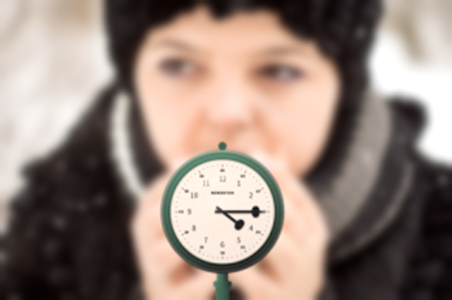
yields 4h15
